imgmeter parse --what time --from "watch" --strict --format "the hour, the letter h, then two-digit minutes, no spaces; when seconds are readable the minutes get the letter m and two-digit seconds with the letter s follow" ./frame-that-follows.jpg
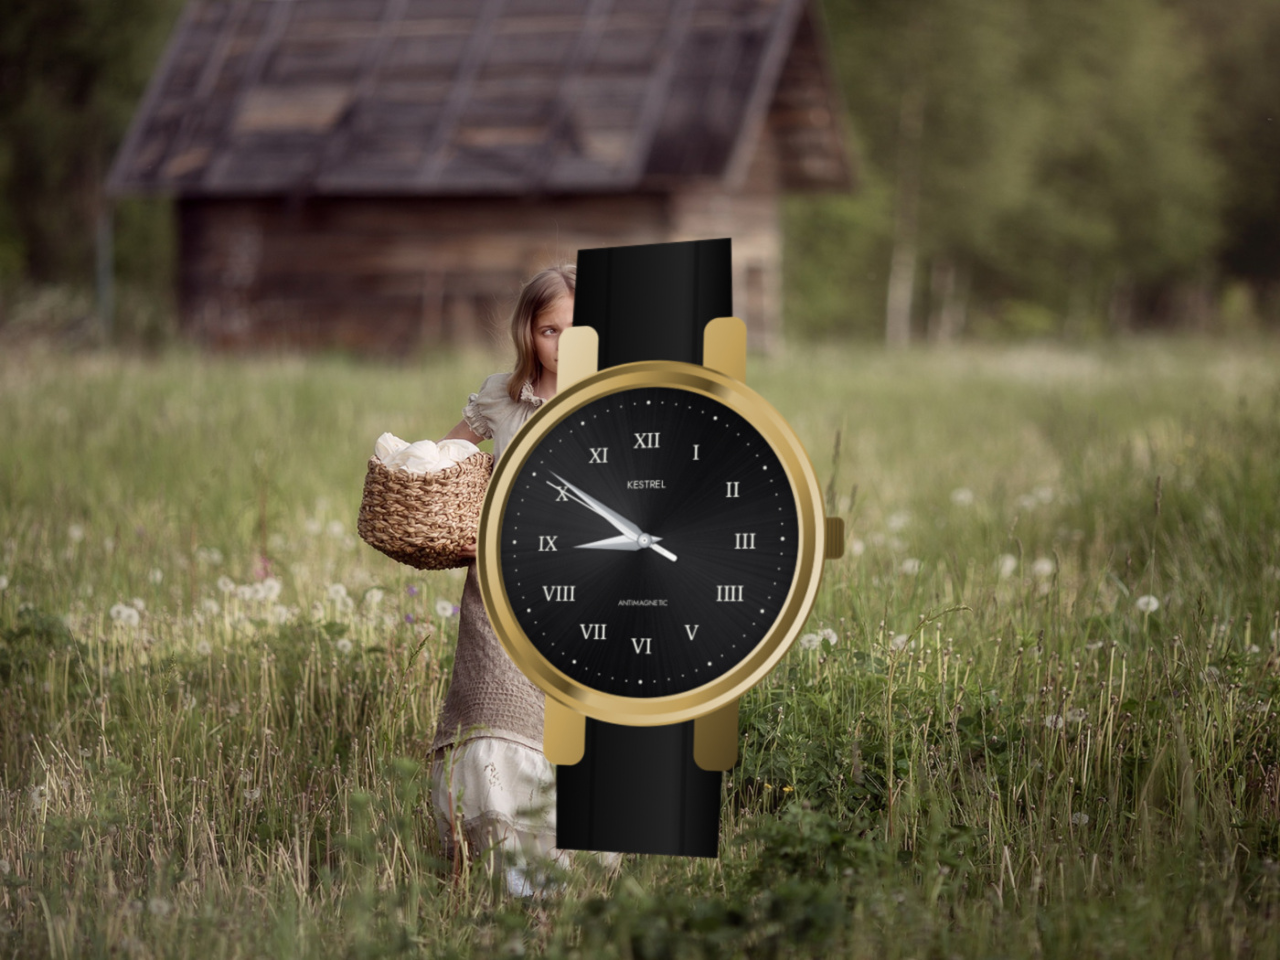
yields 8h50m50s
